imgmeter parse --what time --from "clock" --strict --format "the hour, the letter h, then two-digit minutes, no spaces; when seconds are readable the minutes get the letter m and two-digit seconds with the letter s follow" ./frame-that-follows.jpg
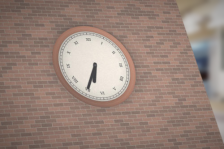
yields 6h35
